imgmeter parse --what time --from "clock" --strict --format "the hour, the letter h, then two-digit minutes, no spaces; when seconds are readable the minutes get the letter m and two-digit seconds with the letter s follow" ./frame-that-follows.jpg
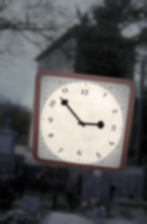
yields 2h53
